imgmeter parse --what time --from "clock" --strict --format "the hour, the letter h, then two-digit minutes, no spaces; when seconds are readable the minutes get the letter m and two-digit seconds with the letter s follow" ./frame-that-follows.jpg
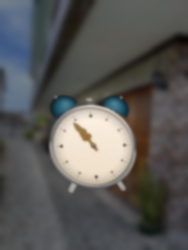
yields 10h54
